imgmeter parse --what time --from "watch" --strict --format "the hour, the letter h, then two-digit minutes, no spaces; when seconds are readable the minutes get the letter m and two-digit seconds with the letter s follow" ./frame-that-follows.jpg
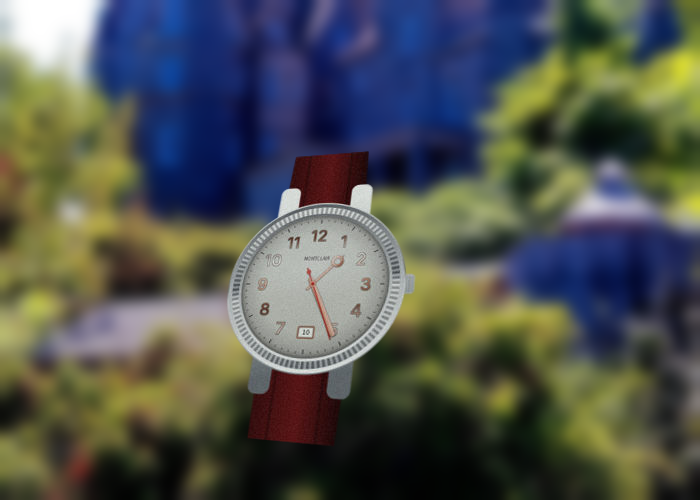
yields 1h25m26s
